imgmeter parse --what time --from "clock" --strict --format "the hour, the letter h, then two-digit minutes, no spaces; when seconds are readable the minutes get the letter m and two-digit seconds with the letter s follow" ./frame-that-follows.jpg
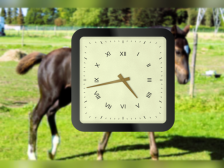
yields 4h43
